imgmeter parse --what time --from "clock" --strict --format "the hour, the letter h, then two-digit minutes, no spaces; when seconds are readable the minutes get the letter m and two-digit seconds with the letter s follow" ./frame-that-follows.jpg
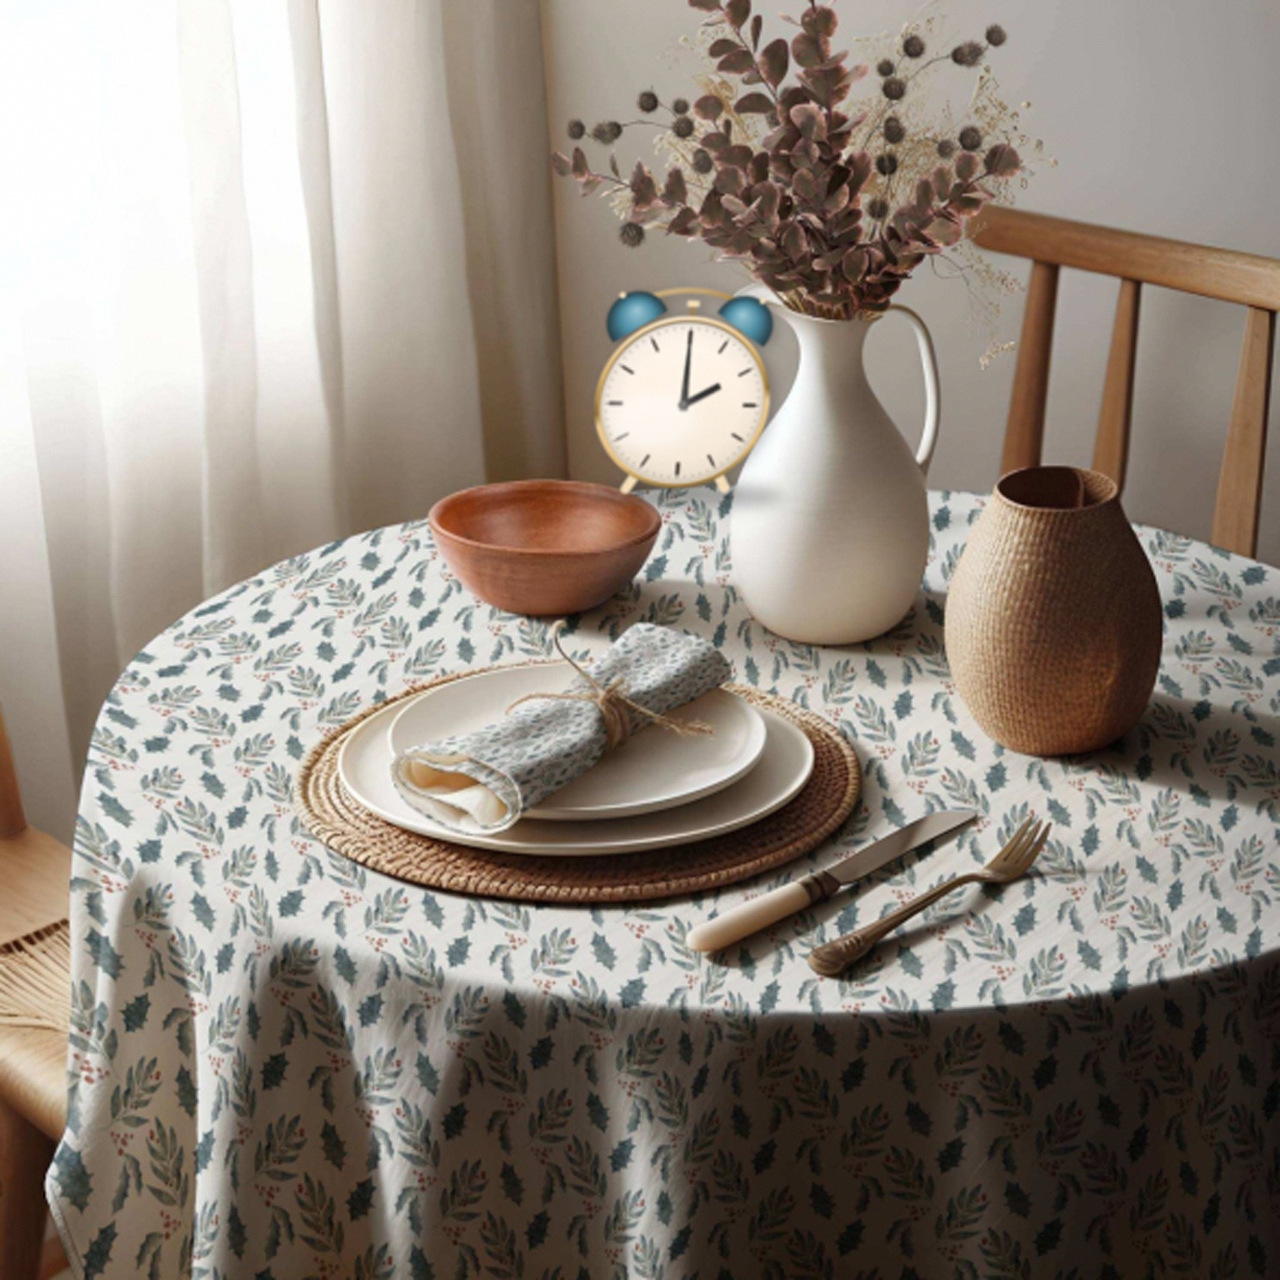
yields 2h00
